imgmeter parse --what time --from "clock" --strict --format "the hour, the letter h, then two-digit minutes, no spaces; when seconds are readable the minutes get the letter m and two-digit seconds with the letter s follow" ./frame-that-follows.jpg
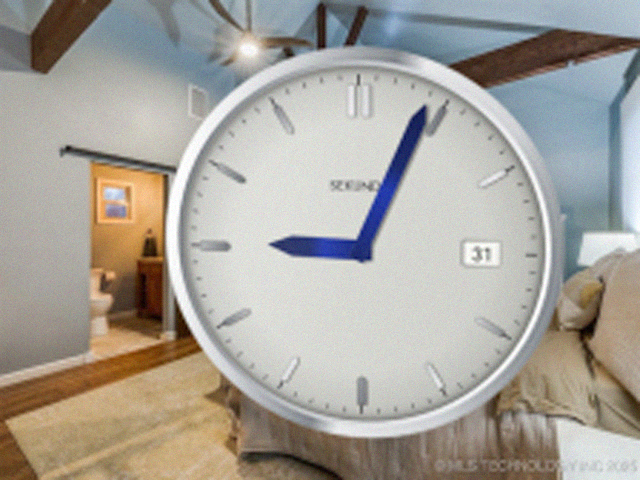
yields 9h04
